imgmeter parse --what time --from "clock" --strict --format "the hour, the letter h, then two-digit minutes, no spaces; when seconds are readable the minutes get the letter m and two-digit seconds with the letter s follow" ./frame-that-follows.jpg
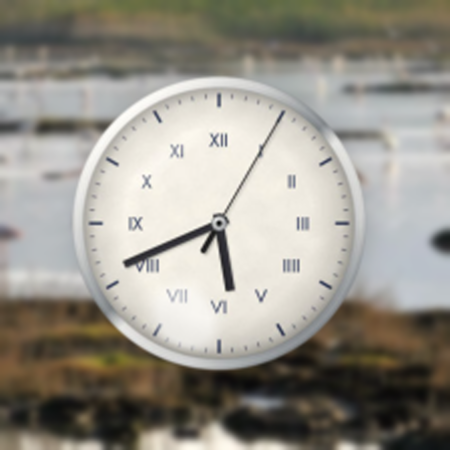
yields 5h41m05s
